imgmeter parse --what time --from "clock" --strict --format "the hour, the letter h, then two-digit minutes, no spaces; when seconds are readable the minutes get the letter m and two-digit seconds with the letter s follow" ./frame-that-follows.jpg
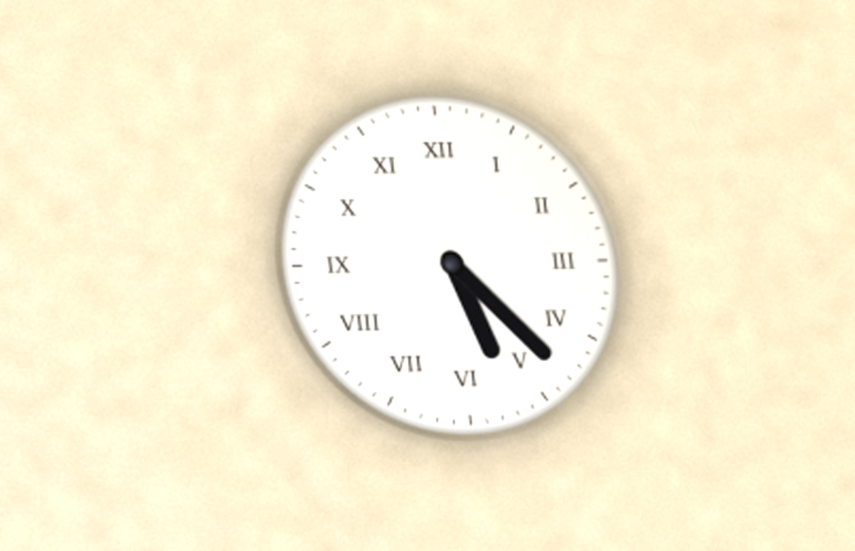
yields 5h23
